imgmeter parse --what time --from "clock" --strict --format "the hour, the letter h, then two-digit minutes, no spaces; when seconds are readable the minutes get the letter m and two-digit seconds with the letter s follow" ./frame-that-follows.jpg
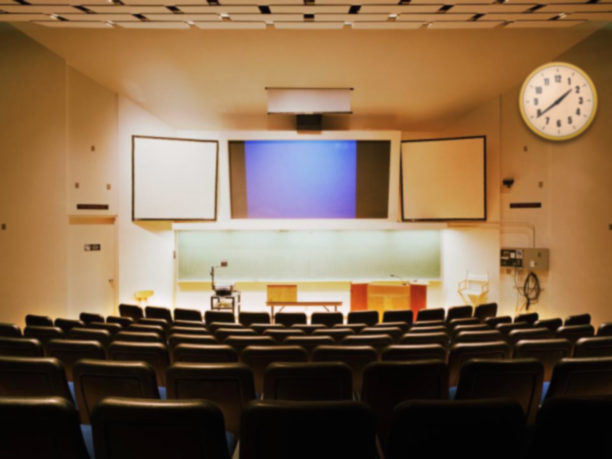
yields 1h39
